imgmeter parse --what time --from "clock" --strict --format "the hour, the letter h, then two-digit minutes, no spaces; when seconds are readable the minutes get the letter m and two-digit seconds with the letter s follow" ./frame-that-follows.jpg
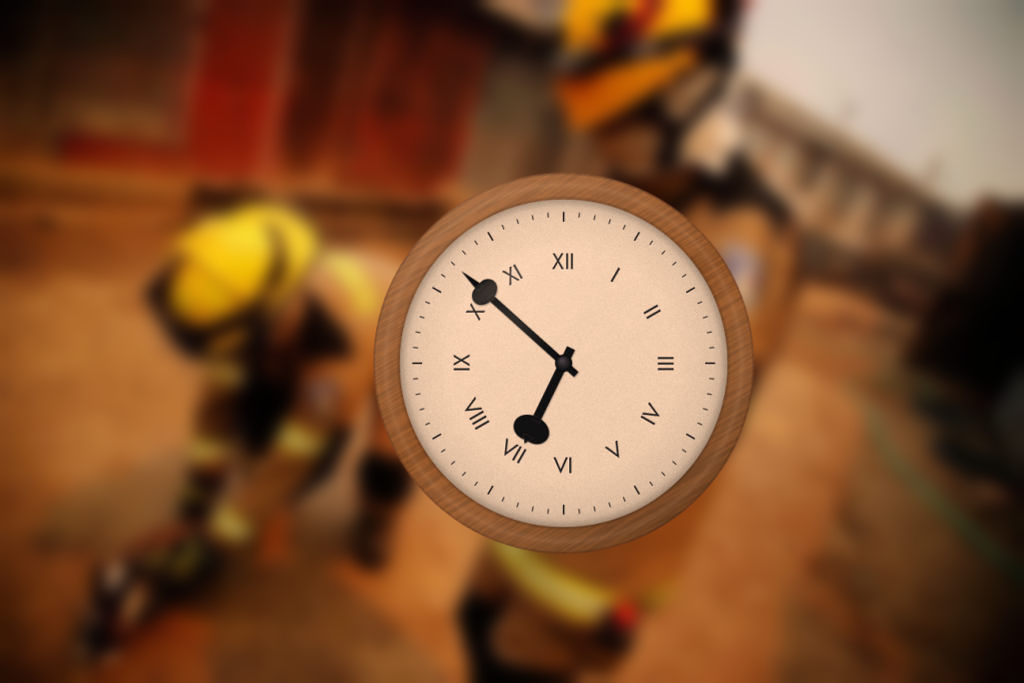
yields 6h52
